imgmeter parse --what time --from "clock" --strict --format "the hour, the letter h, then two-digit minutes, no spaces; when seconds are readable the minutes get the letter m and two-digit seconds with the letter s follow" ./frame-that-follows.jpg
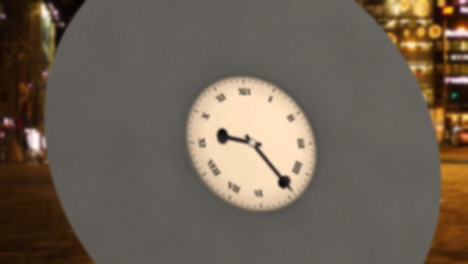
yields 9h24
